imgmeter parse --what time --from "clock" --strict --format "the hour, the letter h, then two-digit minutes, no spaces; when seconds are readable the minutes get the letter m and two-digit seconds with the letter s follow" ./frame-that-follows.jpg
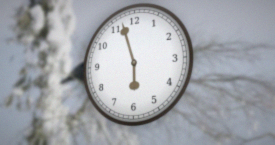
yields 5h57
